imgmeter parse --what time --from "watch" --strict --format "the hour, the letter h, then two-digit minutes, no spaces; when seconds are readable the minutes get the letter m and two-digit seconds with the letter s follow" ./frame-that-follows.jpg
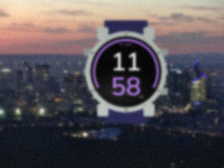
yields 11h58
